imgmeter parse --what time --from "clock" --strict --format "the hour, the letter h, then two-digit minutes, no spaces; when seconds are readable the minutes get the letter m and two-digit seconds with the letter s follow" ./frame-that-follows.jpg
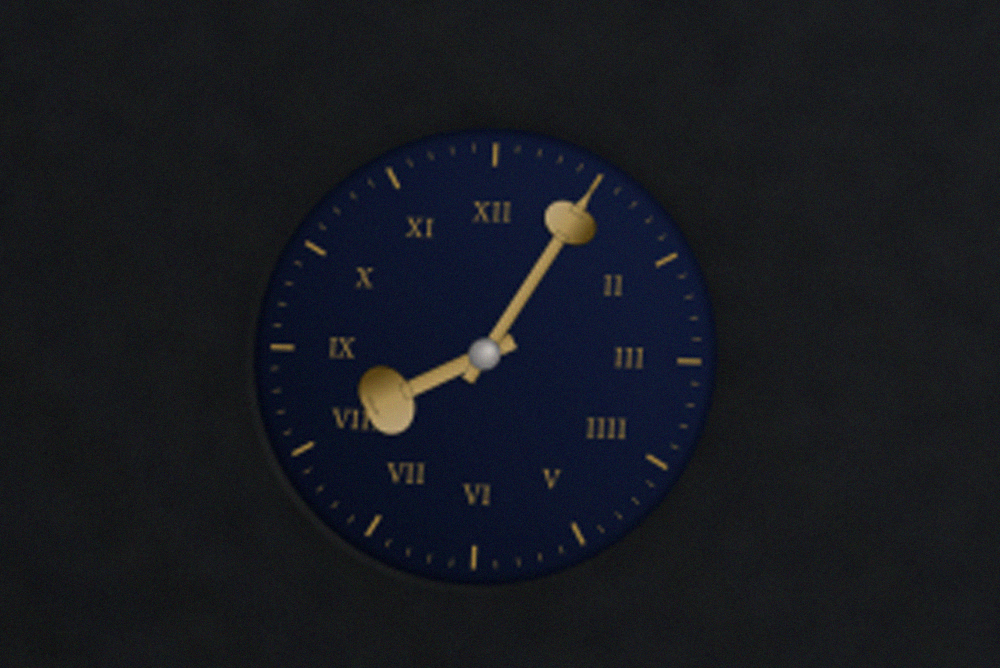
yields 8h05
